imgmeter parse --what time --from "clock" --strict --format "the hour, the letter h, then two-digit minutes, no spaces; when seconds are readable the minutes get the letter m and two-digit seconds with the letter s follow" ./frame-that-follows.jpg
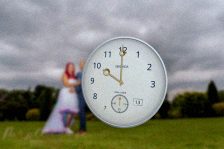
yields 10h00
